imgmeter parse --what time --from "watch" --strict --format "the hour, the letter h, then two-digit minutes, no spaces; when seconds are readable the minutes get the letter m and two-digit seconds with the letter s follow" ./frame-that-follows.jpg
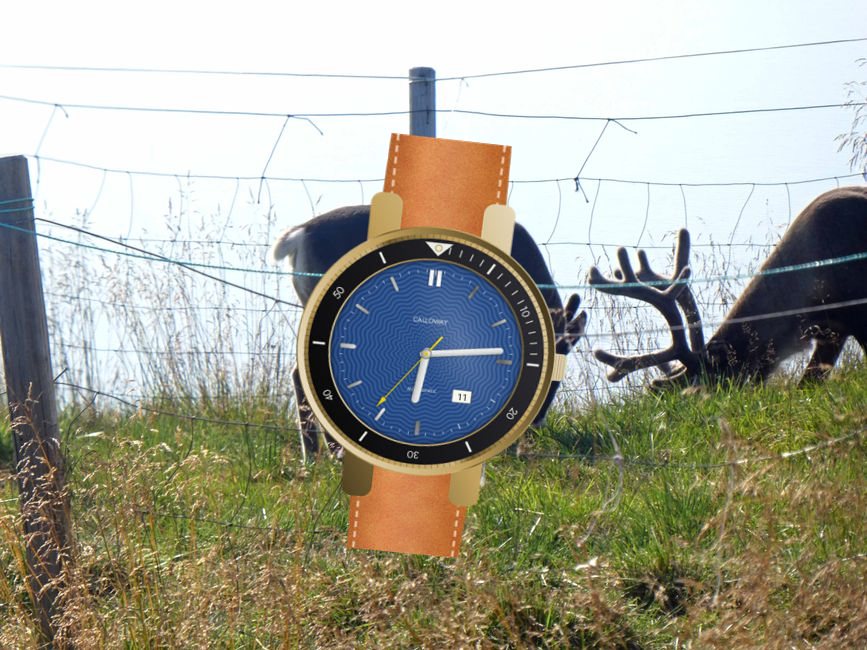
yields 6h13m36s
